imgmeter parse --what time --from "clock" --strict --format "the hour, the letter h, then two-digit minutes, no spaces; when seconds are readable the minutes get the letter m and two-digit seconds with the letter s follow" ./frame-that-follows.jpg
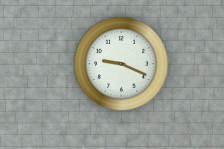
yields 9h19
